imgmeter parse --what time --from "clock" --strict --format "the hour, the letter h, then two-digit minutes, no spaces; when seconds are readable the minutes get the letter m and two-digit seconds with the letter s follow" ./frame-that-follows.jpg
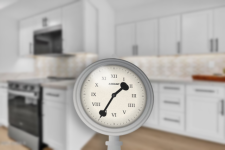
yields 1h35
